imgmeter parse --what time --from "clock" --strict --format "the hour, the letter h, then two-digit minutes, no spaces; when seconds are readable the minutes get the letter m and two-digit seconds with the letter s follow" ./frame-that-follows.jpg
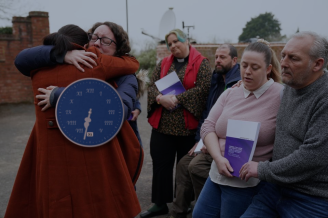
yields 6h32
